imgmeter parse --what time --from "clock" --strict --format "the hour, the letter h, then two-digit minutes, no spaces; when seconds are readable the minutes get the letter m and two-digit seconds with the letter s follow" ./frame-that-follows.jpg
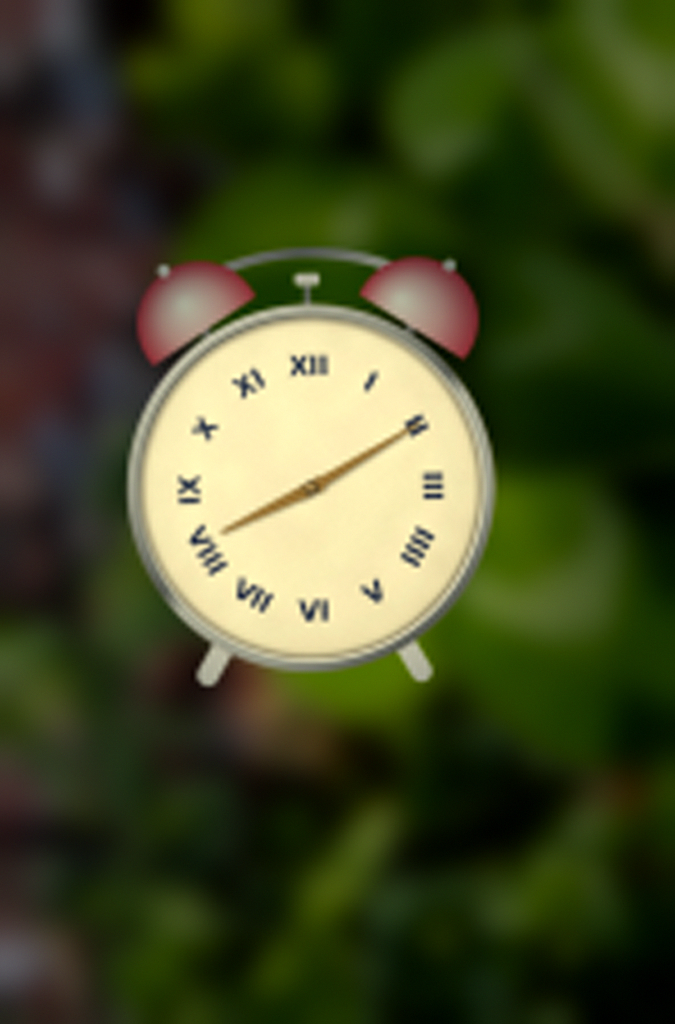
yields 8h10
